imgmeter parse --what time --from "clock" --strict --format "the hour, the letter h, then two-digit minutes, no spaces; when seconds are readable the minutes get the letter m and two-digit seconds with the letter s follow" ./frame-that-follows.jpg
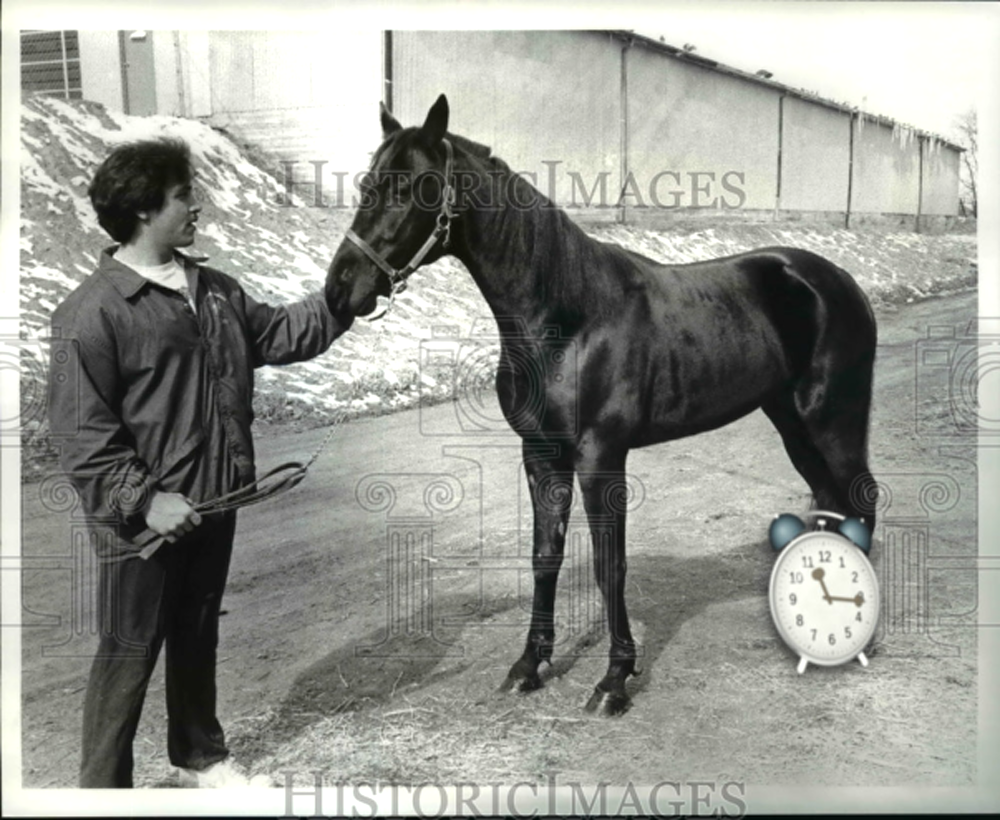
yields 11h16
